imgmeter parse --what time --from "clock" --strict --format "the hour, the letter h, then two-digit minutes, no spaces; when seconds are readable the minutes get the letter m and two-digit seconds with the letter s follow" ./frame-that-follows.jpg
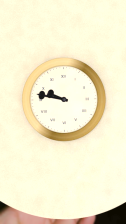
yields 9h47
